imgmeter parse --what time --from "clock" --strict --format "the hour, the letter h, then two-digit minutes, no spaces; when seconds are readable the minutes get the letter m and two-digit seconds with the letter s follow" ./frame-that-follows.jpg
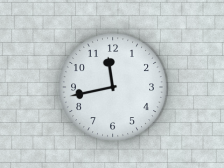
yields 11h43
